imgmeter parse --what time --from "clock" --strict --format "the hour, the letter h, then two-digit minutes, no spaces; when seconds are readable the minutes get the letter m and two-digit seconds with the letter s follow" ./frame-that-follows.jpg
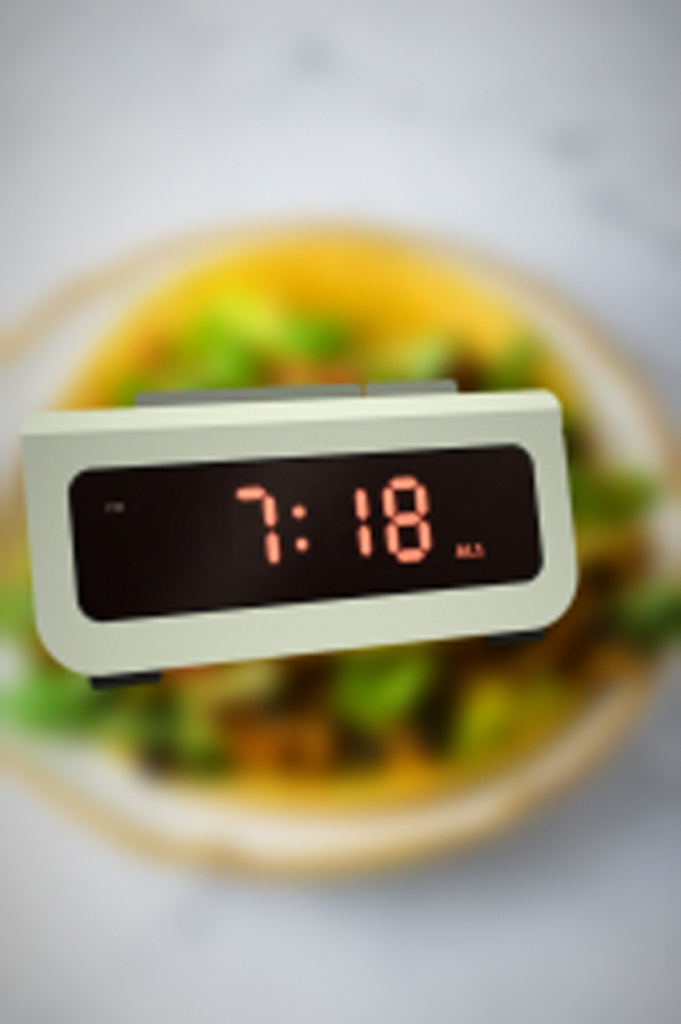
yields 7h18
